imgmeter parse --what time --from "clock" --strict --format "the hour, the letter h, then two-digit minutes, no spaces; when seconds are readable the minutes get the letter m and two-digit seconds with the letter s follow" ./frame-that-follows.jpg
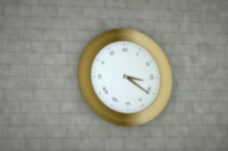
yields 3h21
